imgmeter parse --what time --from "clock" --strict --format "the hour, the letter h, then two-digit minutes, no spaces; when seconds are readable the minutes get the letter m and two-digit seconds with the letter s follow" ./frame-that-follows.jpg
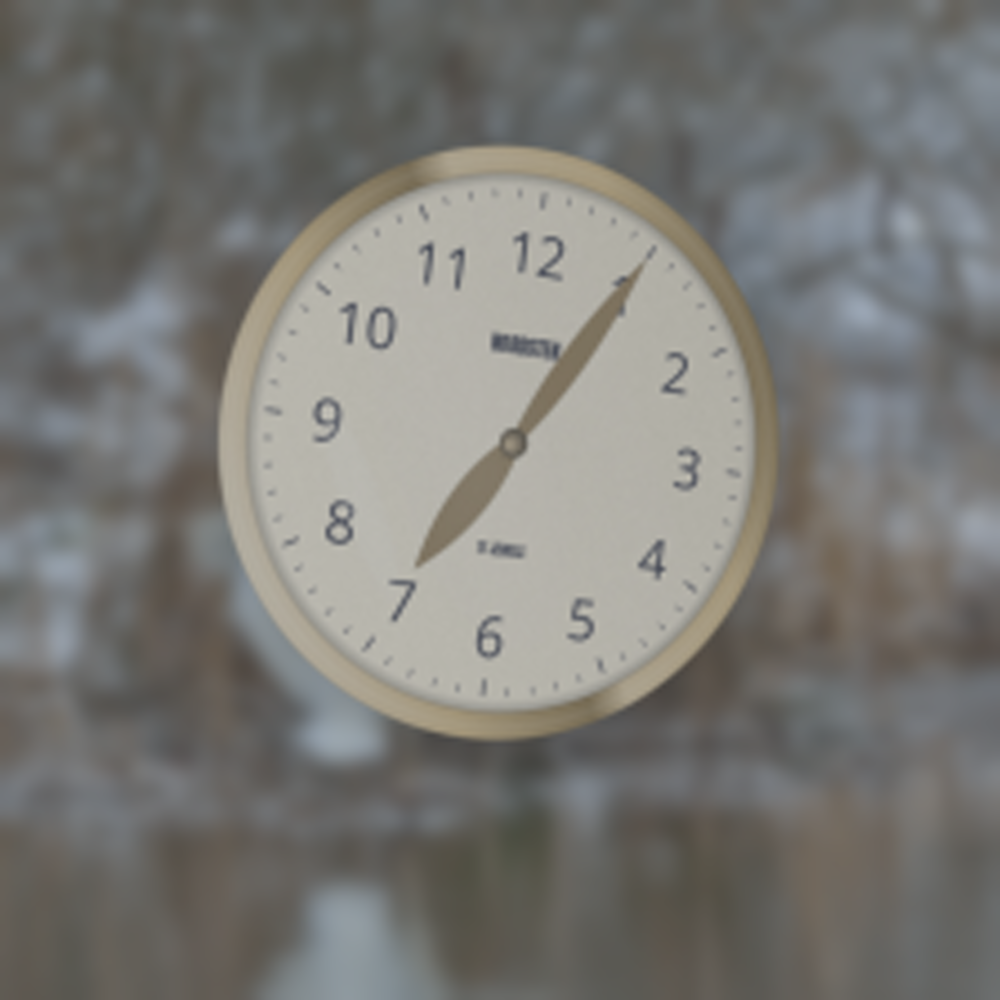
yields 7h05
